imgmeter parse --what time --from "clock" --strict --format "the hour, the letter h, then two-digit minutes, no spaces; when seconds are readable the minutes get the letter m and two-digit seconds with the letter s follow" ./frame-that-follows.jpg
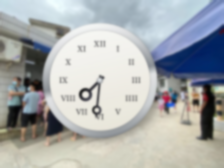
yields 7h31
